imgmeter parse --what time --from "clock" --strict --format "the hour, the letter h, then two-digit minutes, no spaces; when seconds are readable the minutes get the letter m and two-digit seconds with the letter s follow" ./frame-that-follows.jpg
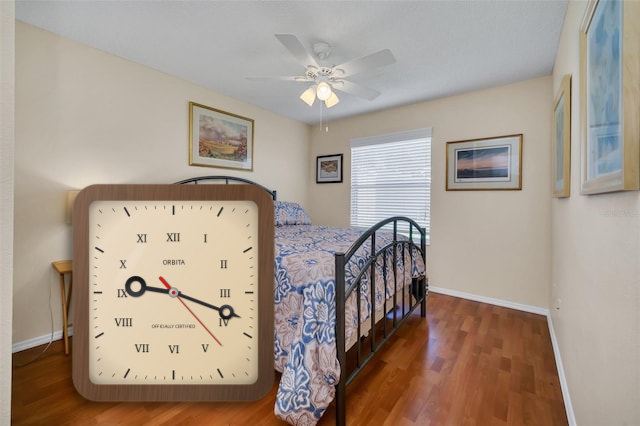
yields 9h18m23s
